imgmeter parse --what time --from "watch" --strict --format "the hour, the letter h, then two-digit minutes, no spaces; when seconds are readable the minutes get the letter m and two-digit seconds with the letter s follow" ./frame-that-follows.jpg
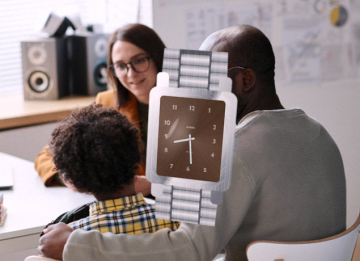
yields 8h29
